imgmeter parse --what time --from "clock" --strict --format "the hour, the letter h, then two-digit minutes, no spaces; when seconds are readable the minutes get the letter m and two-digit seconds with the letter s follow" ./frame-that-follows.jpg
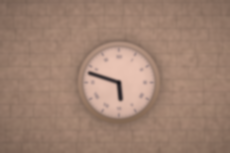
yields 5h48
